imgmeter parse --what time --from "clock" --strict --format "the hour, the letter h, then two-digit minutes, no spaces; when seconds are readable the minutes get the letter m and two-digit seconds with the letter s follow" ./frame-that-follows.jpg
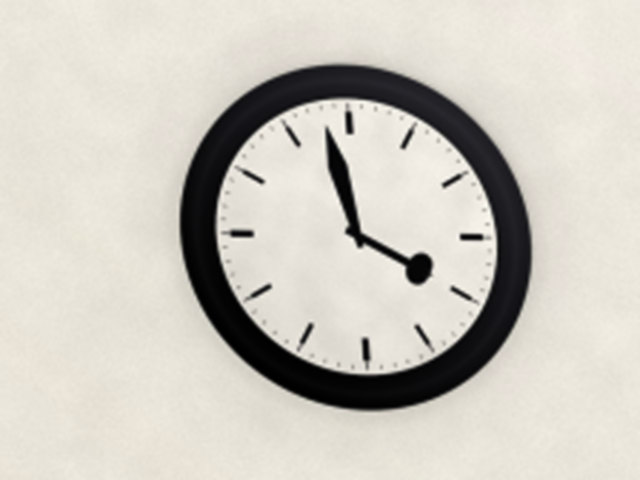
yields 3h58
